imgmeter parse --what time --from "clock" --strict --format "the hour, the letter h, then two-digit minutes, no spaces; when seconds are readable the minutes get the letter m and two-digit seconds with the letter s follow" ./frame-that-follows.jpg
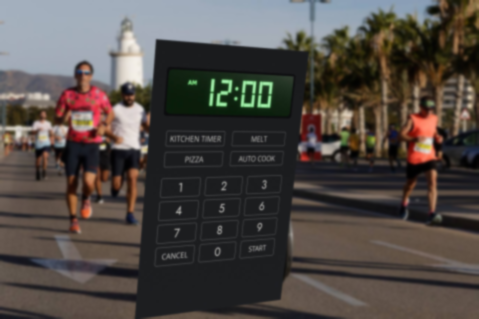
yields 12h00
